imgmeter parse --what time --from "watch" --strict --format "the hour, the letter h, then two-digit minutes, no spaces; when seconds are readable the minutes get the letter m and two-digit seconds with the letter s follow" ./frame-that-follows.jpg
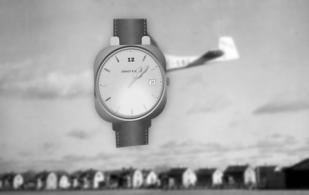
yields 1h08
